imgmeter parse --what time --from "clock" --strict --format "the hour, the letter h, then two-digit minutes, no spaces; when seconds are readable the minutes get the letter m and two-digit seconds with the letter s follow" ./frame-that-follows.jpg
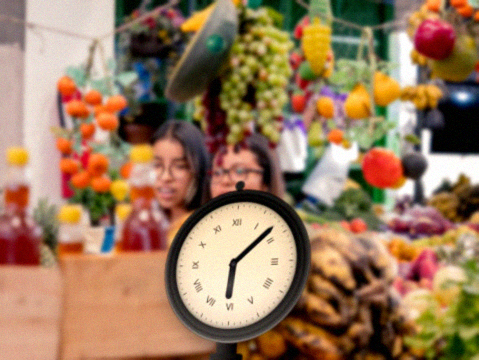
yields 6h08
